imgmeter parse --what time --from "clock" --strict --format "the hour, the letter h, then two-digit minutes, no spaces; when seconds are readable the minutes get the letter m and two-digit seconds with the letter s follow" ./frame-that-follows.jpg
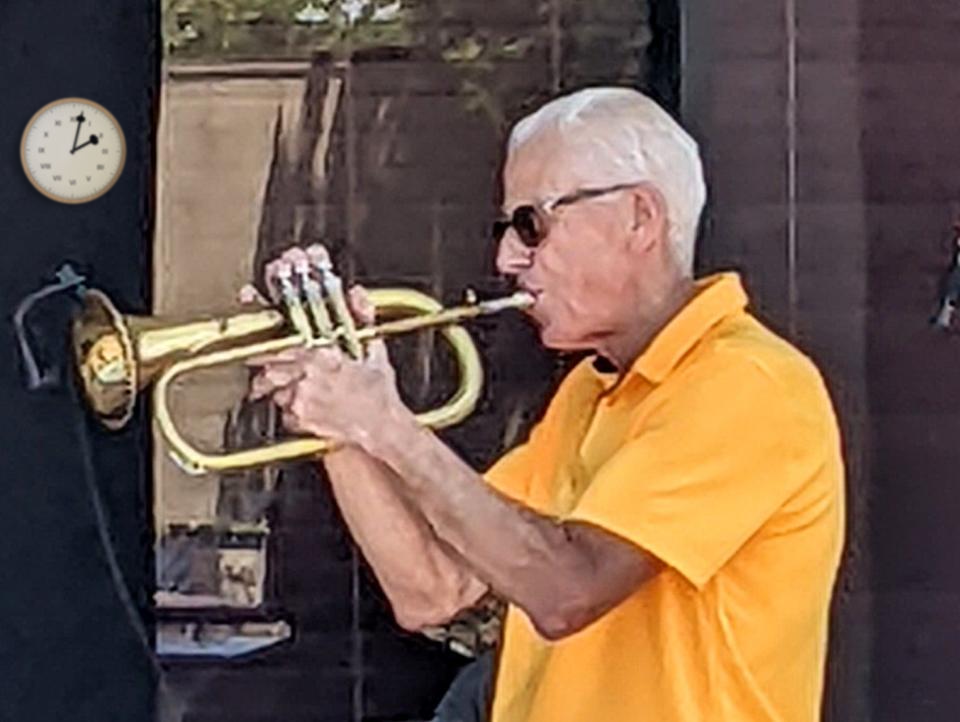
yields 2h02
